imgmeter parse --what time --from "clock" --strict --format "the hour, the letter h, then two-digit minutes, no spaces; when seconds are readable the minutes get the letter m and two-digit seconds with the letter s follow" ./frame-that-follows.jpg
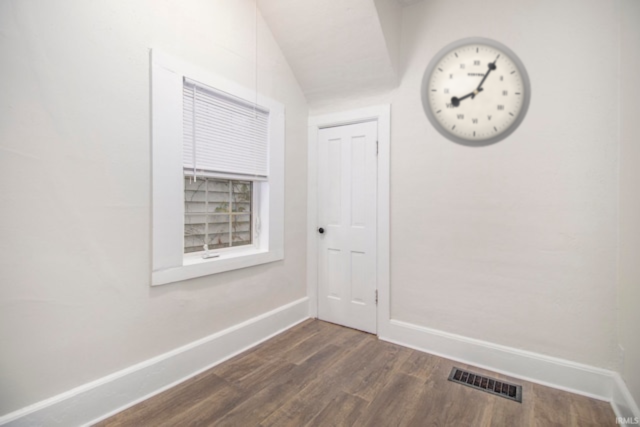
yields 8h05
